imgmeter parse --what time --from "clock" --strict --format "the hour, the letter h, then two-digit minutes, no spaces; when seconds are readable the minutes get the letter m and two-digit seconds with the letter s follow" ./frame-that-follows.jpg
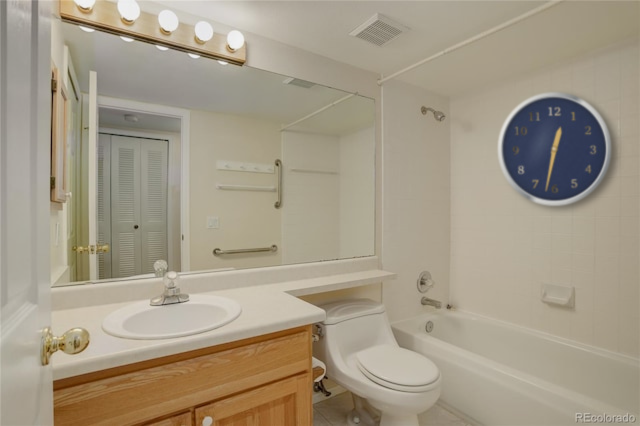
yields 12h32
